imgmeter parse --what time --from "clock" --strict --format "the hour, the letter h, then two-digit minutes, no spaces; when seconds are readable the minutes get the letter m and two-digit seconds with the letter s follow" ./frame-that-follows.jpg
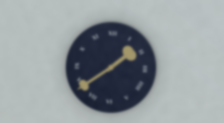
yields 1h39
